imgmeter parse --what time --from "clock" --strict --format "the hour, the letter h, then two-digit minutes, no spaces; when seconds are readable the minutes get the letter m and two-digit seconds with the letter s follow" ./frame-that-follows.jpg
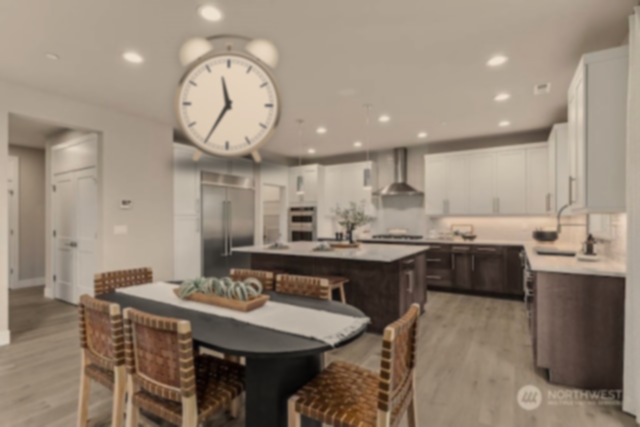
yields 11h35
